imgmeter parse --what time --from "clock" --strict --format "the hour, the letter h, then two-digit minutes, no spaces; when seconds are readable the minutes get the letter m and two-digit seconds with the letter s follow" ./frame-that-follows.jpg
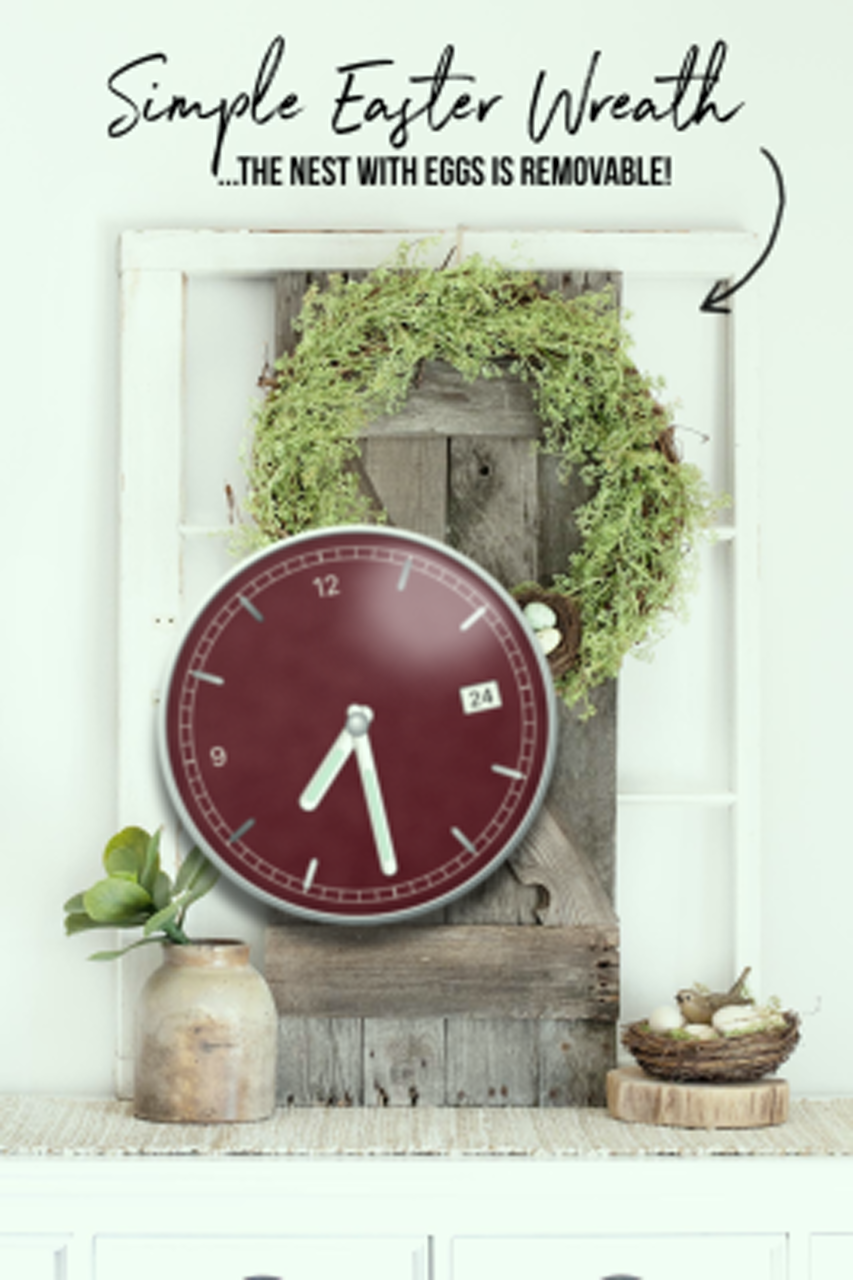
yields 7h30
